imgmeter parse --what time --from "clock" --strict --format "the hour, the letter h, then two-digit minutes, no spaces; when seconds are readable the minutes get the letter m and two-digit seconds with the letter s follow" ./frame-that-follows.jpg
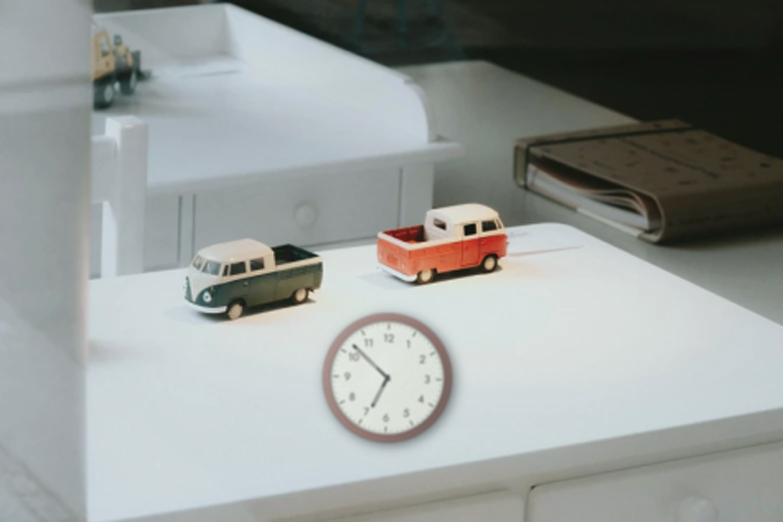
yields 6h52
